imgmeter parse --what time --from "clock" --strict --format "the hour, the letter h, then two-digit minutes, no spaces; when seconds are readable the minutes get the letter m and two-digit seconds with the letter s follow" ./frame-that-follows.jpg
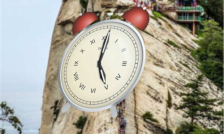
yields 5h01
